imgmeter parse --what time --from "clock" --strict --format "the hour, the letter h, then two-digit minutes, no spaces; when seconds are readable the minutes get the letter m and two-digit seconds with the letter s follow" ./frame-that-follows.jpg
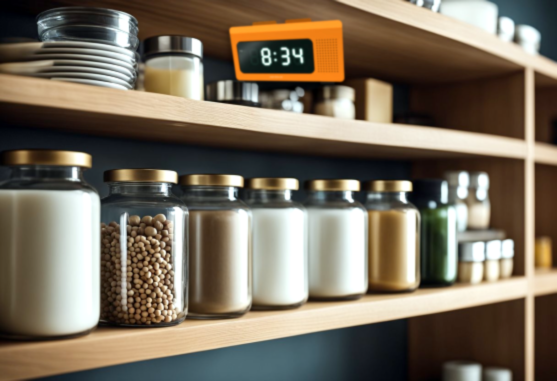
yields 8h34
